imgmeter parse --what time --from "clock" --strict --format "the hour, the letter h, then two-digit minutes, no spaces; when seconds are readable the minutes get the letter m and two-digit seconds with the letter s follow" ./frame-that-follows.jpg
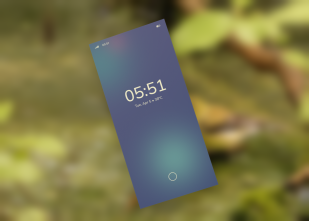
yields 5h51
